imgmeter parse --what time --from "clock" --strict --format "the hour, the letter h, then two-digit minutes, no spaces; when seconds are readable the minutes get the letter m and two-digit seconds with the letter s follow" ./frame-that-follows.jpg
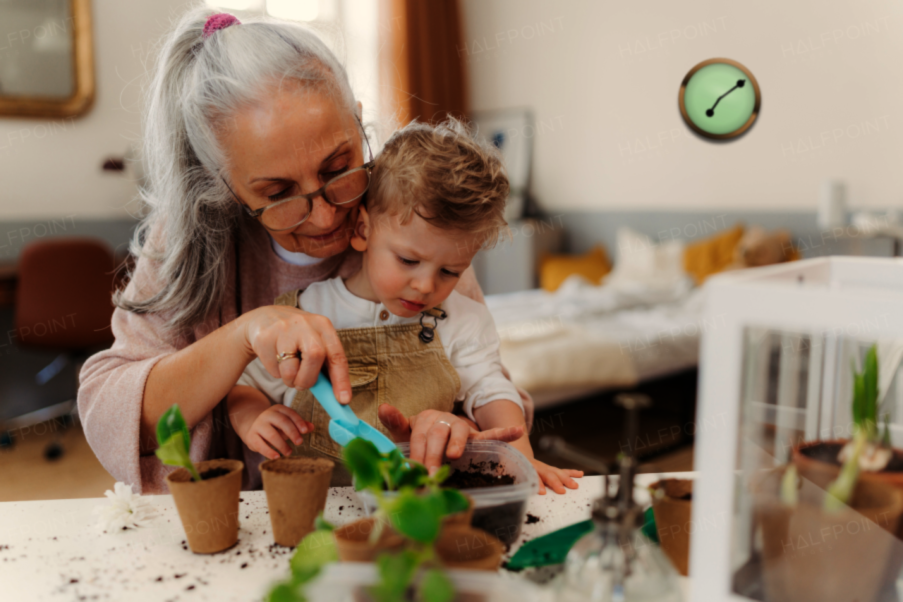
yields 7h09
